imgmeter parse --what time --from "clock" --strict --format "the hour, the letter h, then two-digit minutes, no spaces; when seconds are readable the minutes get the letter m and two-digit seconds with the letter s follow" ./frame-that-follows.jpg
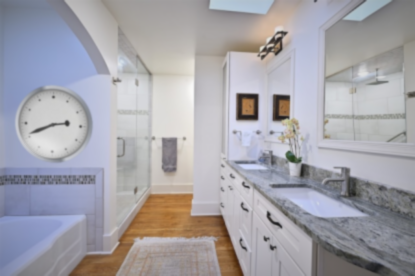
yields 2h41
